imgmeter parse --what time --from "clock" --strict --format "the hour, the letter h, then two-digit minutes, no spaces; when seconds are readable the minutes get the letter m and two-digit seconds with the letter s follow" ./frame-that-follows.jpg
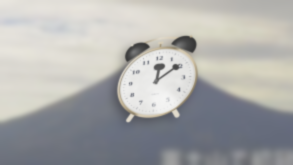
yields 12h09
